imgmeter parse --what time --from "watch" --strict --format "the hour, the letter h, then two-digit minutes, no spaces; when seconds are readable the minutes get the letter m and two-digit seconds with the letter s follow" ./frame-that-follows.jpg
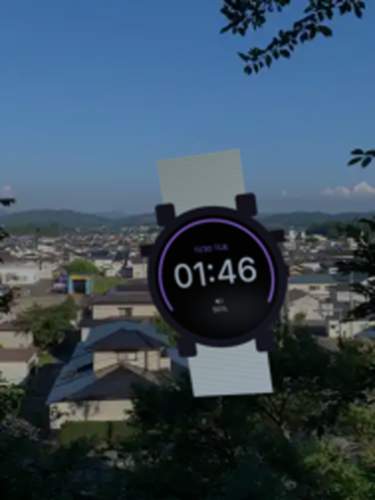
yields 1h46
